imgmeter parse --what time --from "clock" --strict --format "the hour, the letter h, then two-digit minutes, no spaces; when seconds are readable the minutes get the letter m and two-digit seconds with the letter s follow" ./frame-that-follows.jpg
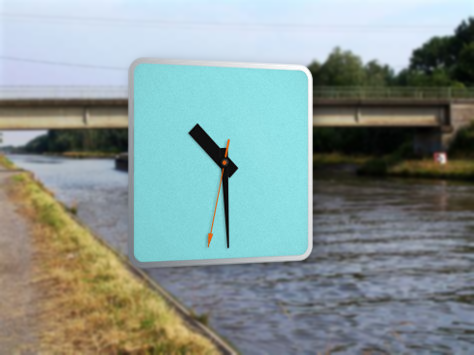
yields 10h29m32s
